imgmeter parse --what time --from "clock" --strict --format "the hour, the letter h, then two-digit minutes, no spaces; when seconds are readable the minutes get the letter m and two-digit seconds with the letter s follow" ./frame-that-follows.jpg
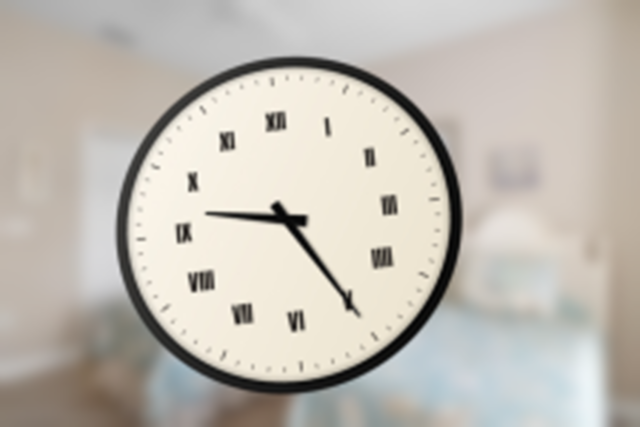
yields 9h25
